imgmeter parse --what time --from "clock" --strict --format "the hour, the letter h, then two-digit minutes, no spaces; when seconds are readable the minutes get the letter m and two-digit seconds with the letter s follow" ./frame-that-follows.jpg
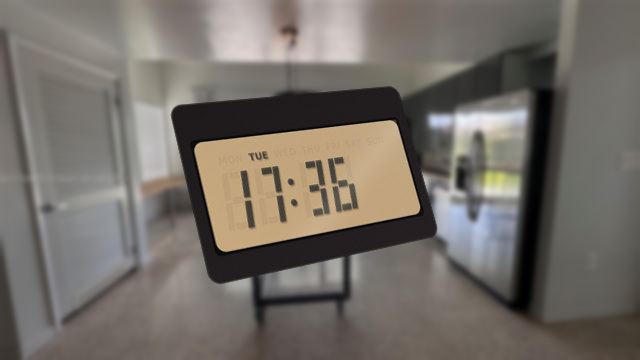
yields 17h36
